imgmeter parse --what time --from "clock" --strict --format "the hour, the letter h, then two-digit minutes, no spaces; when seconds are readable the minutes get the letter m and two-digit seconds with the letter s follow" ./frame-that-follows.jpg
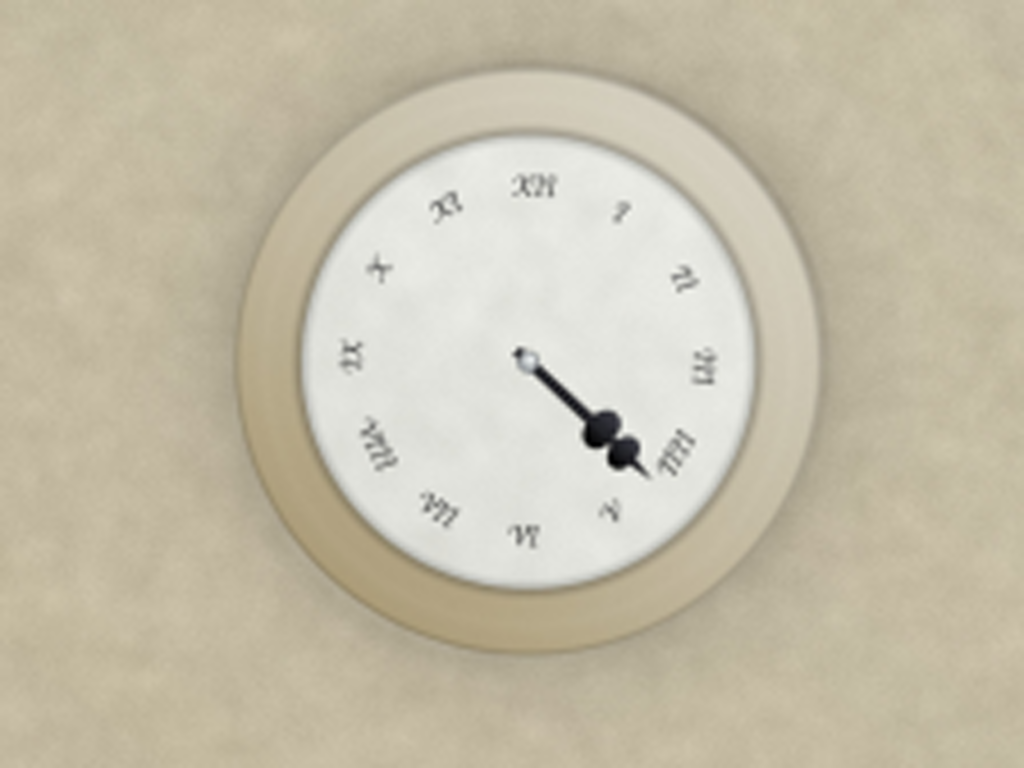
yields 4h22
